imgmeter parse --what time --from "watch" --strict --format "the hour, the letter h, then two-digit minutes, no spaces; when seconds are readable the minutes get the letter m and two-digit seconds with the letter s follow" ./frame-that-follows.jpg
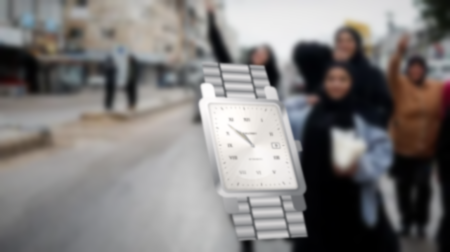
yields 10h53
